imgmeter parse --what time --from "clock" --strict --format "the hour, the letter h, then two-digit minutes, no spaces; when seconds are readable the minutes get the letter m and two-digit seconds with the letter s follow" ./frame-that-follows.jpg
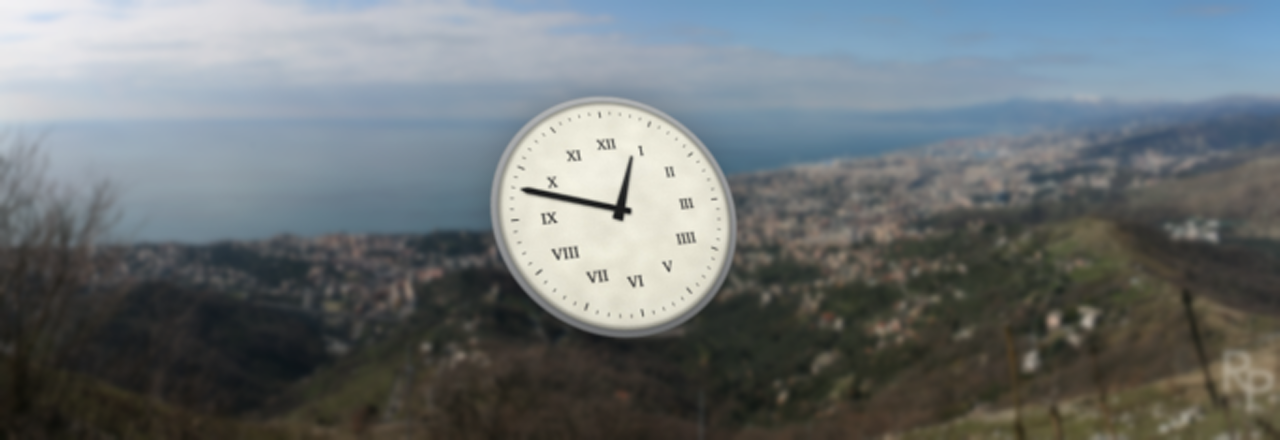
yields 12h48
